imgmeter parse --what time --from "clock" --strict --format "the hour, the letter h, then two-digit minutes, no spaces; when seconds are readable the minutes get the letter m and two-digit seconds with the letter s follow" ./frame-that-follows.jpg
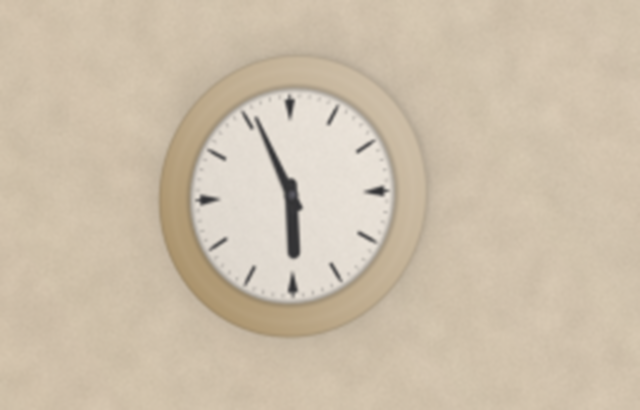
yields 5h56
